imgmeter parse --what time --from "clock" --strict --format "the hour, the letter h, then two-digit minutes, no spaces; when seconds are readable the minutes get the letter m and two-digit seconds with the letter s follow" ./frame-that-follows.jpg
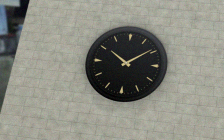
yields 10h09
